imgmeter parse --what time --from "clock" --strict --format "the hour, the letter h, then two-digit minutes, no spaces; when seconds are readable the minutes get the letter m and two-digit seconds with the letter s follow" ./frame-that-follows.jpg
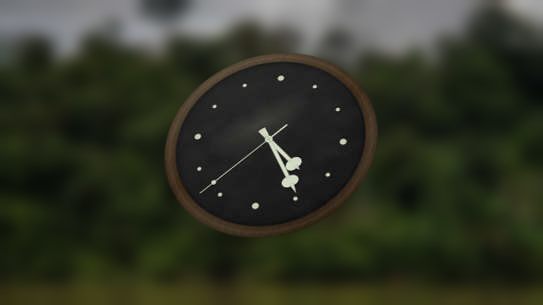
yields 4h24m37s
